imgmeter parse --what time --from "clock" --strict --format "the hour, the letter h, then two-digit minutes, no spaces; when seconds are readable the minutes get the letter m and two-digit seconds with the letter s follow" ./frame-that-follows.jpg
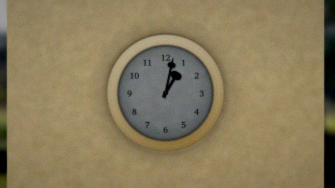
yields 1h02
